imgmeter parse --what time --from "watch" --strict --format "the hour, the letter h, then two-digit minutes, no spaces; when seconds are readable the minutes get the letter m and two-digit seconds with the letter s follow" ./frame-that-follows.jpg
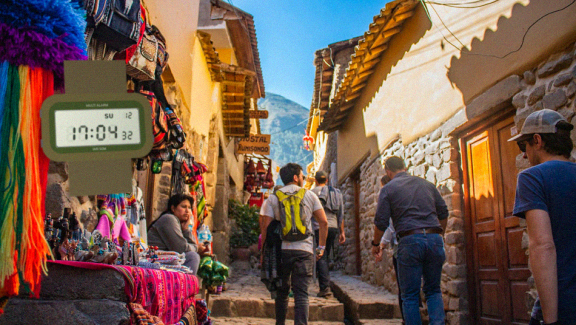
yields 17h04m32s
